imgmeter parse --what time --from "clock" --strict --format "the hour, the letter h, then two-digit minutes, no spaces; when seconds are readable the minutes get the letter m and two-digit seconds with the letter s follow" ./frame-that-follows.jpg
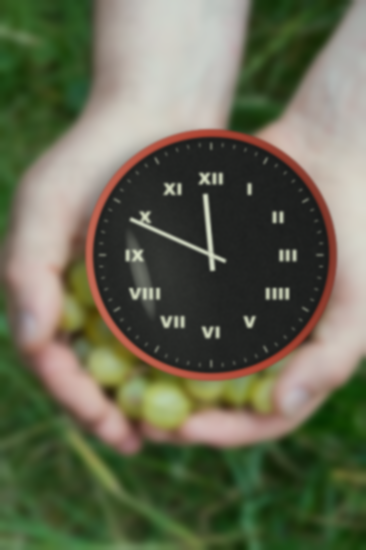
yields 11h49
